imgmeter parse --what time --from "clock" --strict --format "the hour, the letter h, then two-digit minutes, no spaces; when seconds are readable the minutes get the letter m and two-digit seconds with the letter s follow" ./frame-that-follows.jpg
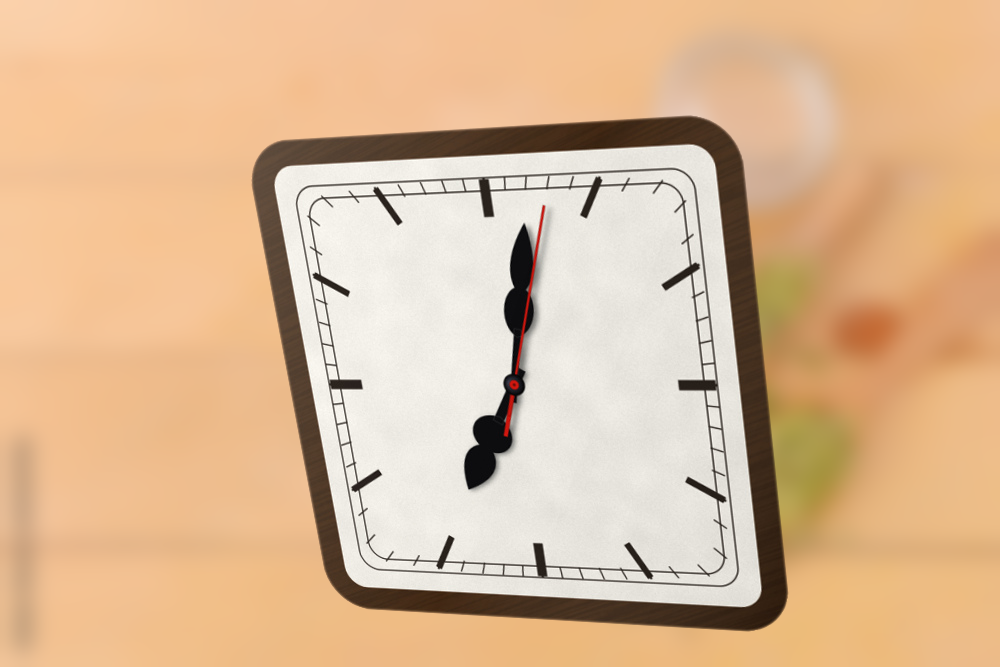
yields 7h02m03s
